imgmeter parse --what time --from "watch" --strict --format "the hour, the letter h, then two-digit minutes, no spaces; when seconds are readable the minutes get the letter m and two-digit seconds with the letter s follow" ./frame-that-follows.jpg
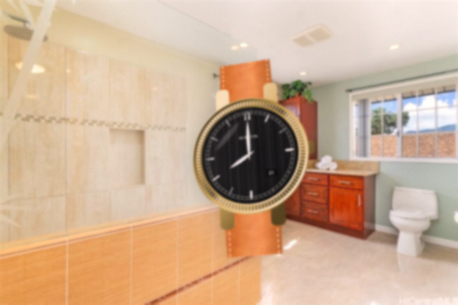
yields 8h00
